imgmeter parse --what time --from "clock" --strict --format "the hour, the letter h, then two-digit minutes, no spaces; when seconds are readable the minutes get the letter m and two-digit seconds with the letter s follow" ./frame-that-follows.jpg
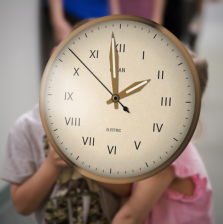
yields 1h58m52s
